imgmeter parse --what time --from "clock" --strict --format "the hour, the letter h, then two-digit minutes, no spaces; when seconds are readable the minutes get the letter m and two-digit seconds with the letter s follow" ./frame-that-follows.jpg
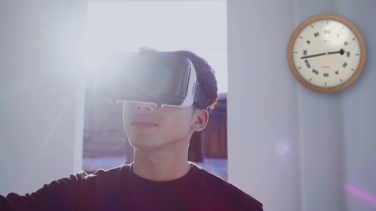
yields 2h43
